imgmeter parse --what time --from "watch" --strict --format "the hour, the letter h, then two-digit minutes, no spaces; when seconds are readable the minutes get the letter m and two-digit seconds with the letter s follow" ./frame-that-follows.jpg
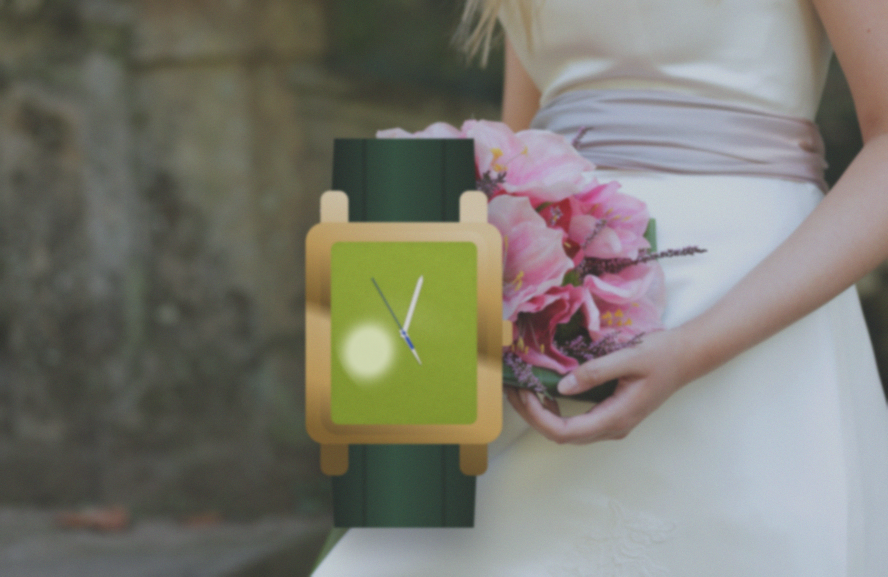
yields 5h02m55s
